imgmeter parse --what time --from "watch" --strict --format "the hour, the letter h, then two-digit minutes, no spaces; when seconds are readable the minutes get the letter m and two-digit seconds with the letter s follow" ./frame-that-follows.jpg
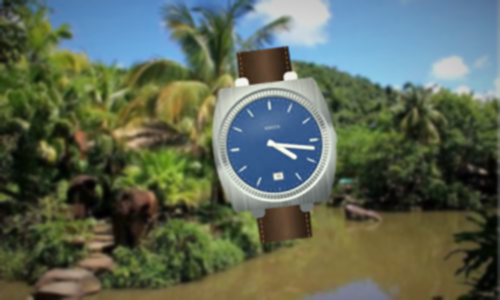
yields 4h17
